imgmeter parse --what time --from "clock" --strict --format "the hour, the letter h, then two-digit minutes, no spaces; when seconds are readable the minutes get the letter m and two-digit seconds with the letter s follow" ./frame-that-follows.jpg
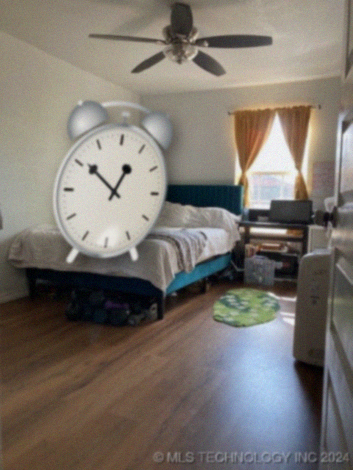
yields 12h51
